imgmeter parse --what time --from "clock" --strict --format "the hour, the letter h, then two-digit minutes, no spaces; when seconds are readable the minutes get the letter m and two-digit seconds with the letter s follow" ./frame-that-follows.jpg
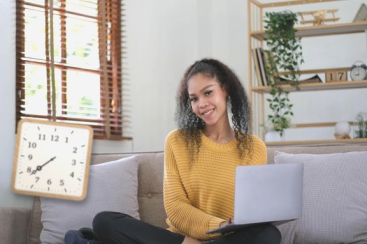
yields 7h38
